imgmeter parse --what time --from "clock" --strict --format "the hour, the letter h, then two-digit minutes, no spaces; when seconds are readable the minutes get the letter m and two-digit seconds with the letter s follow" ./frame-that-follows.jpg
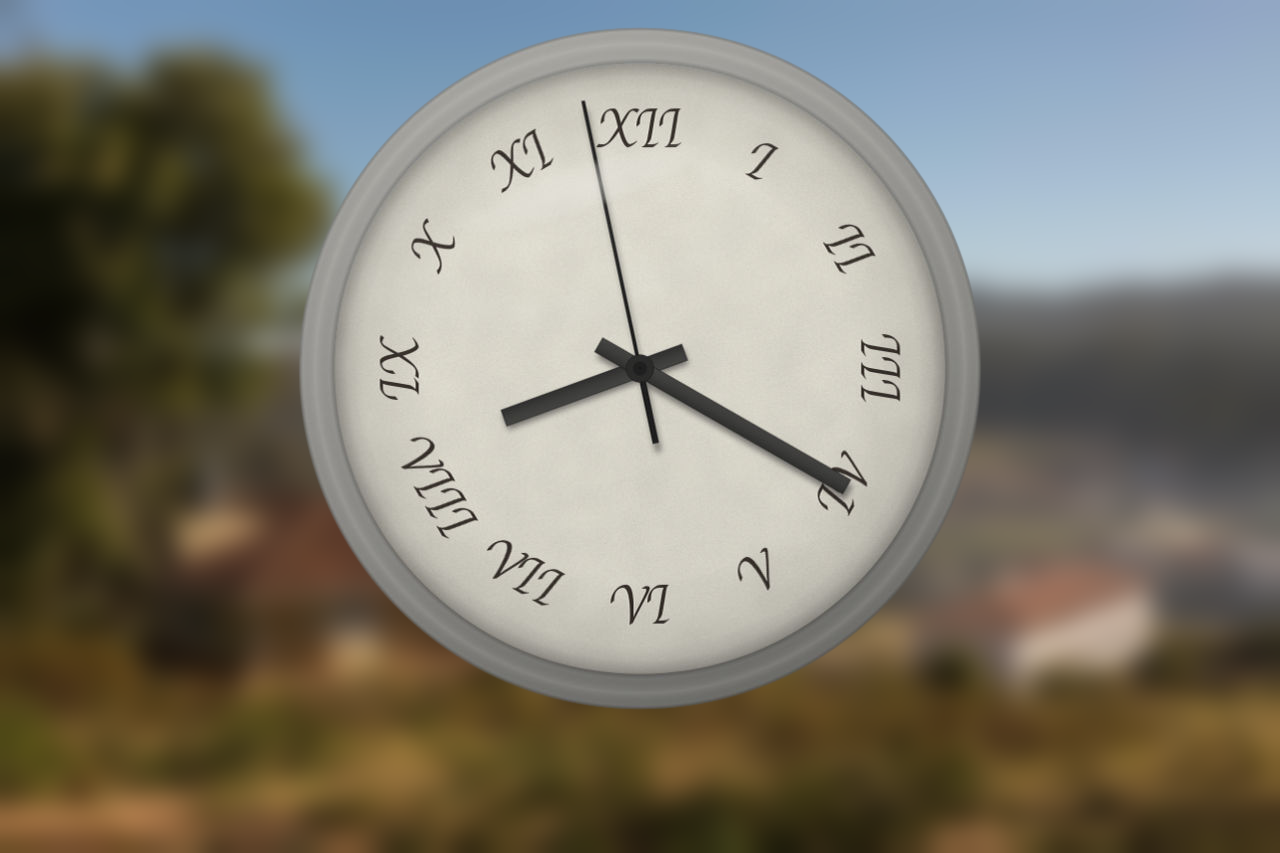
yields 8h19m58s
